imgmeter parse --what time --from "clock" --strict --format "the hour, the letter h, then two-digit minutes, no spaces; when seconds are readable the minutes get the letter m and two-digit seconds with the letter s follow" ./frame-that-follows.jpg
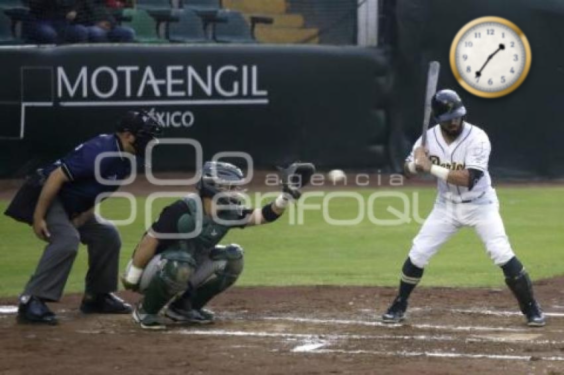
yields 1h36
